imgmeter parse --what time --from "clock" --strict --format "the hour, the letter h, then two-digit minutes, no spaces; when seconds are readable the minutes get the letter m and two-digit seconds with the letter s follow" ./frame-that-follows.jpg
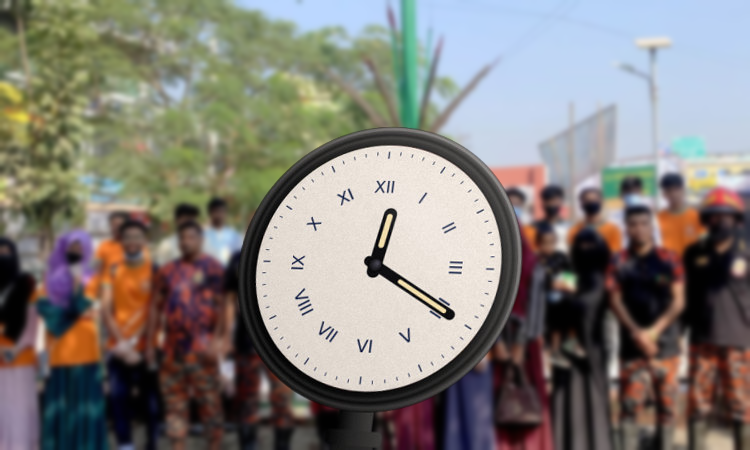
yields 12h20
